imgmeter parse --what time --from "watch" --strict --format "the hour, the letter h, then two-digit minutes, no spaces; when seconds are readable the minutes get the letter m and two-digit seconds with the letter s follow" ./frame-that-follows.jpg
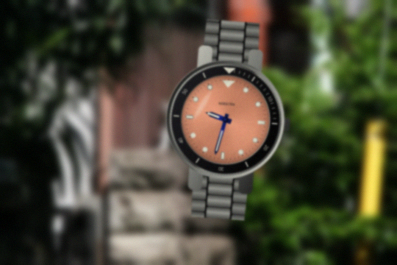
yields 9h32
